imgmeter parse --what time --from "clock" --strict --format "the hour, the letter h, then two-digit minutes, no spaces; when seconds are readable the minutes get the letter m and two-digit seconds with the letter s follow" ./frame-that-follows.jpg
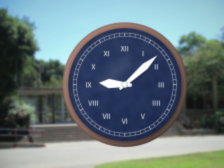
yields 9h08
